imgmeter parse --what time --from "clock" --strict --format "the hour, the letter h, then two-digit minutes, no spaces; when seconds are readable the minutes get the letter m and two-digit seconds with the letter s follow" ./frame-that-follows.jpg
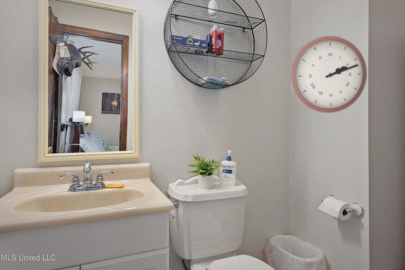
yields 2h12
